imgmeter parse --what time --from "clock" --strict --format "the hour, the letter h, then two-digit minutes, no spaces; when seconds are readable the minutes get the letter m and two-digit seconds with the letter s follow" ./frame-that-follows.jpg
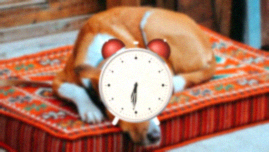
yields 6h31
